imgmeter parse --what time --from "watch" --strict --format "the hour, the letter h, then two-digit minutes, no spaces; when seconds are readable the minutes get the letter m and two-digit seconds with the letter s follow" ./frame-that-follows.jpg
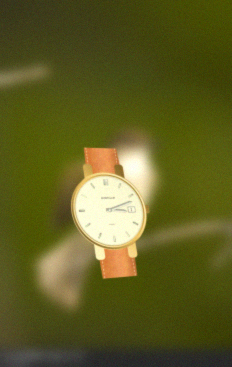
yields 3h12
